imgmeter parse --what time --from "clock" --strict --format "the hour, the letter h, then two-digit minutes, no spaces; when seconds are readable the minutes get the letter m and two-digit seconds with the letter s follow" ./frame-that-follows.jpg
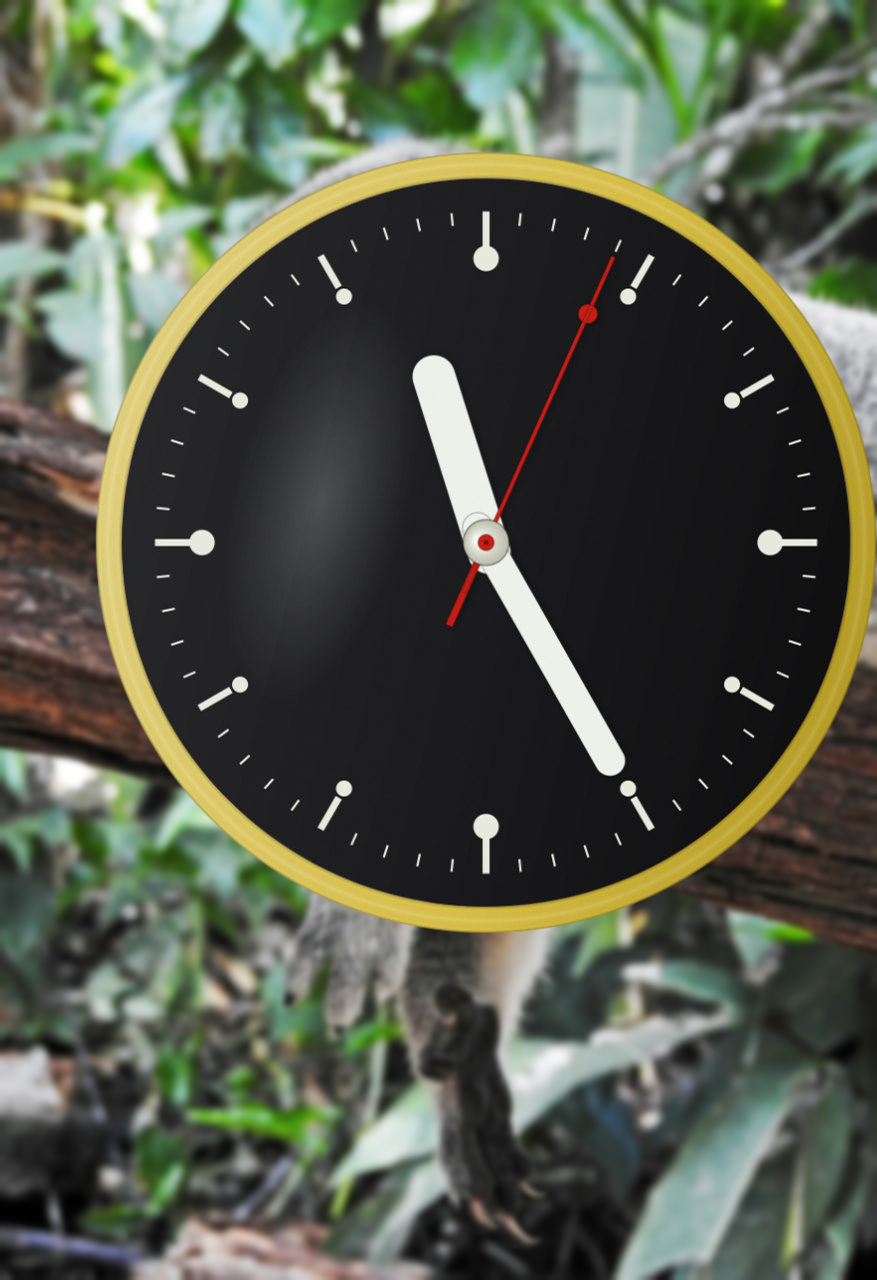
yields 11h25m04s
